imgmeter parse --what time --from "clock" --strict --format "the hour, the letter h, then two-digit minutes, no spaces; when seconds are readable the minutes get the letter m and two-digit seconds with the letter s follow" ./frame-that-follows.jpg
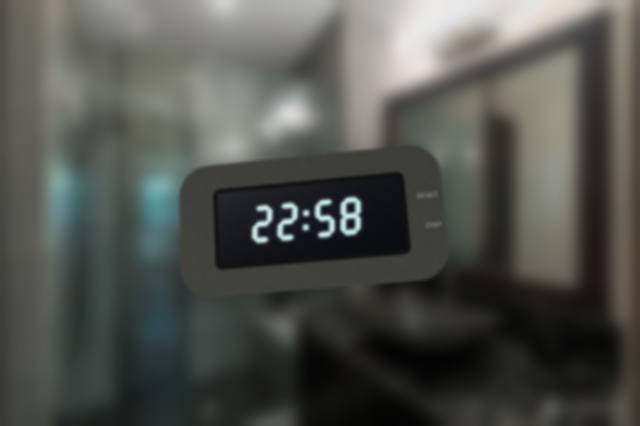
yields 22h58
